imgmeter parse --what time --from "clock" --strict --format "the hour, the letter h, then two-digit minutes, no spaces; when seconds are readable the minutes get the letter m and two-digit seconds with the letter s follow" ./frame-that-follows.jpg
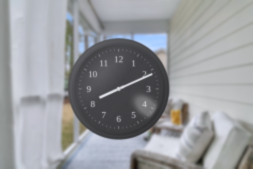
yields 8h11
